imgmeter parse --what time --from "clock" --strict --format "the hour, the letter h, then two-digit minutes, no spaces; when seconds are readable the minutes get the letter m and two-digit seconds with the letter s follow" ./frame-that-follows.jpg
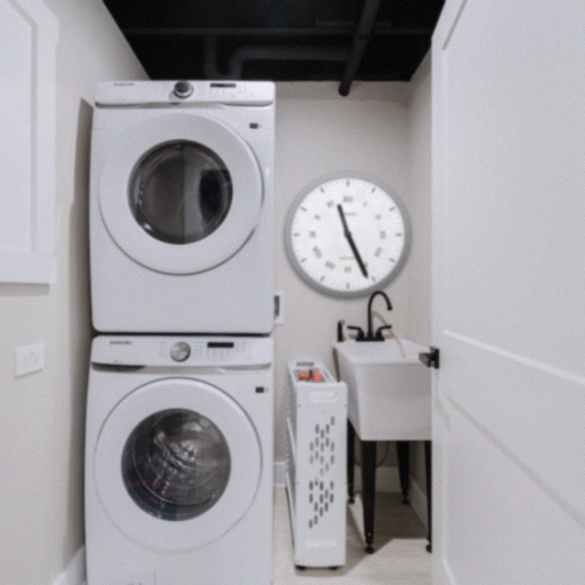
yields 11h26
